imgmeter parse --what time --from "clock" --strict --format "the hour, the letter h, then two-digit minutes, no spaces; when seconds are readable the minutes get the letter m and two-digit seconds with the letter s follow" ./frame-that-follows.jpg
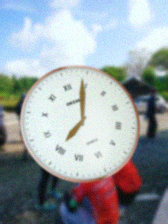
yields 8h04
